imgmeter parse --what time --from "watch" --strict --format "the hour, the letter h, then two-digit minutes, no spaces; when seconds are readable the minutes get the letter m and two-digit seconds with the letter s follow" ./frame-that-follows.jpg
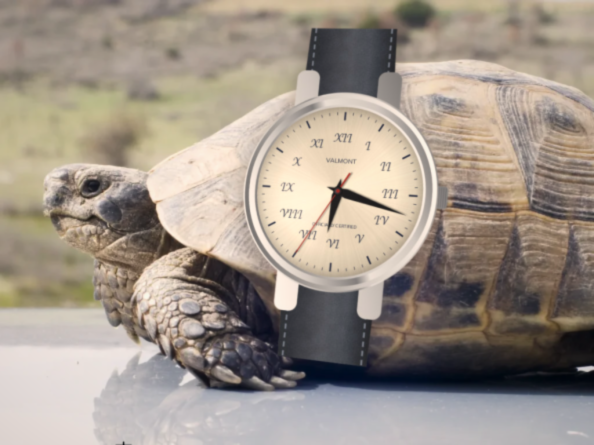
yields 6h17m35s
